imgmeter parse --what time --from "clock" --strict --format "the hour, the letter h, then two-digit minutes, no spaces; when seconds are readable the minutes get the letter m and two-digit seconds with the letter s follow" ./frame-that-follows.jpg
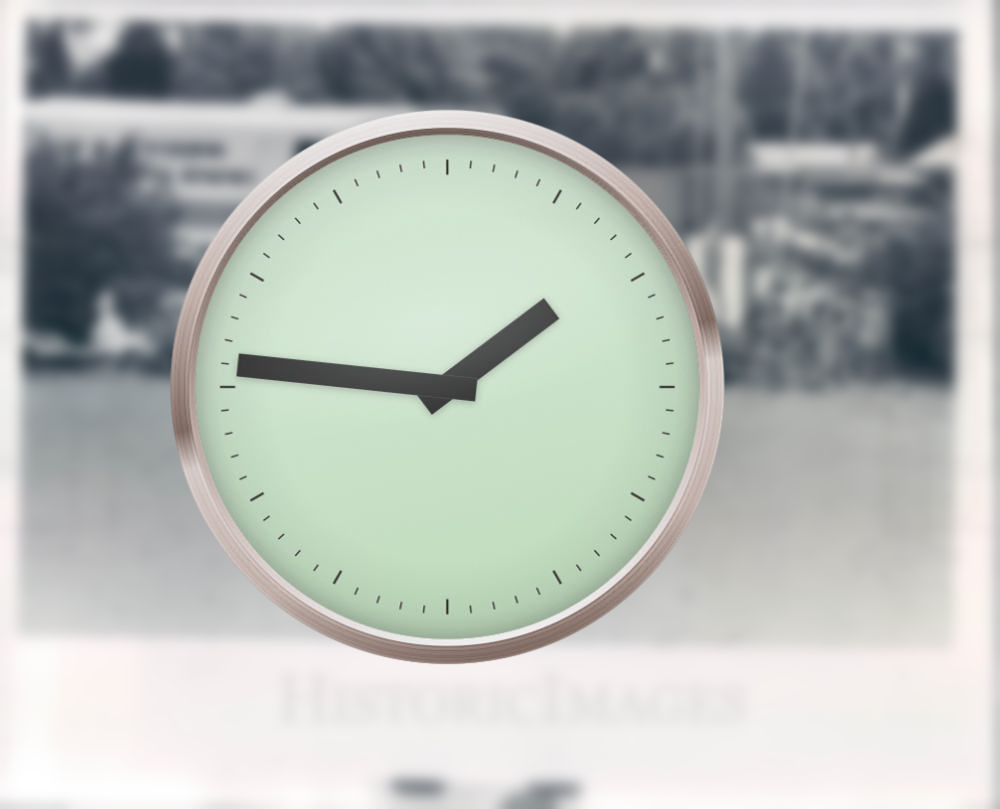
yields 1h46
